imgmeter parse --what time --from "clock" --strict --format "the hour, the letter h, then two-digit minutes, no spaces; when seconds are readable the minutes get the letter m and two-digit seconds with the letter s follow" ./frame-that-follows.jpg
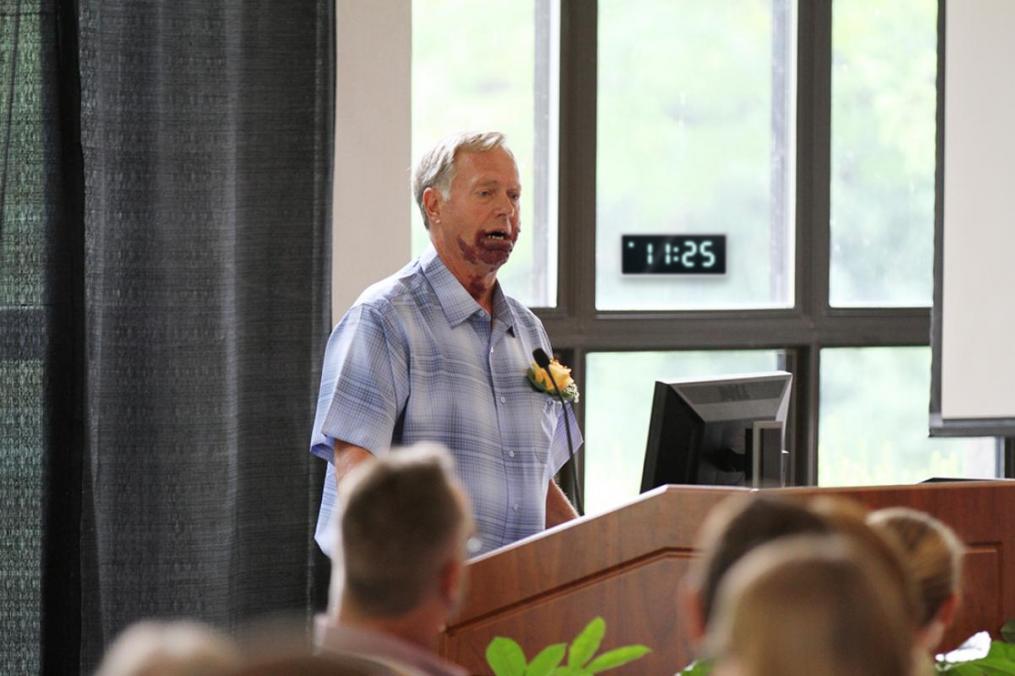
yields 11h25
